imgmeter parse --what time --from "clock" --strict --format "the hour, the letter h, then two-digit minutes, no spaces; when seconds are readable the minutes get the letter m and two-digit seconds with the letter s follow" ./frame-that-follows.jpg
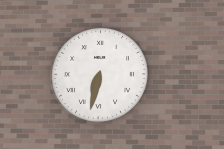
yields 6h32
